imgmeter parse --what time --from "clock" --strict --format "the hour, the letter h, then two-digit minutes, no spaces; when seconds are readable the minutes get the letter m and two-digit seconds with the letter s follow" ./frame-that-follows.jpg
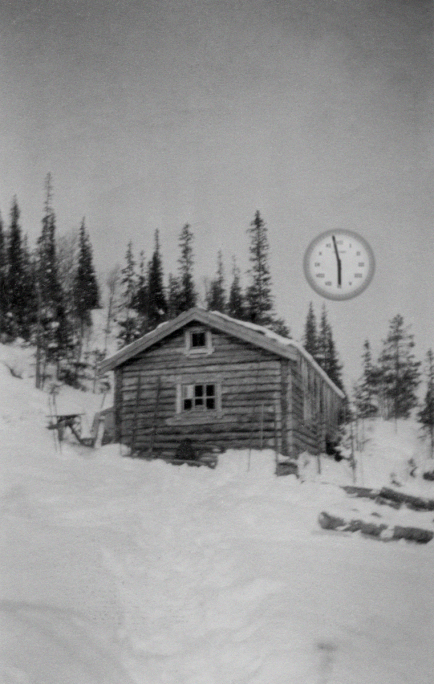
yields 5h58
